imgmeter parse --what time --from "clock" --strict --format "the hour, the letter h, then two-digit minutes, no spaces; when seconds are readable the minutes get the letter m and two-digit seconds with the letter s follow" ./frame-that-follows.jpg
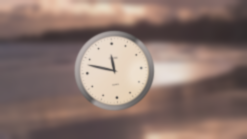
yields 11h48
